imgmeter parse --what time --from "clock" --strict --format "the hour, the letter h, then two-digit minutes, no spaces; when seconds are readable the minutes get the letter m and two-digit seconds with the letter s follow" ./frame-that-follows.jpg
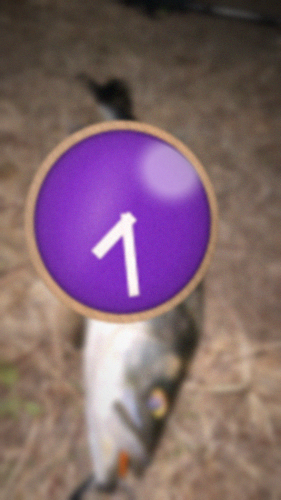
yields 7h29
